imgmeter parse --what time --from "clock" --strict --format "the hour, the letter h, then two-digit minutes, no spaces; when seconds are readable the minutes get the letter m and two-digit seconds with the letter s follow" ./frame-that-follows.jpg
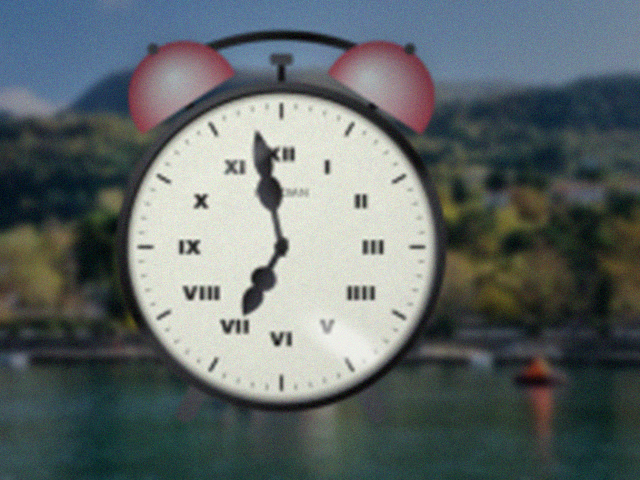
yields 6h58
